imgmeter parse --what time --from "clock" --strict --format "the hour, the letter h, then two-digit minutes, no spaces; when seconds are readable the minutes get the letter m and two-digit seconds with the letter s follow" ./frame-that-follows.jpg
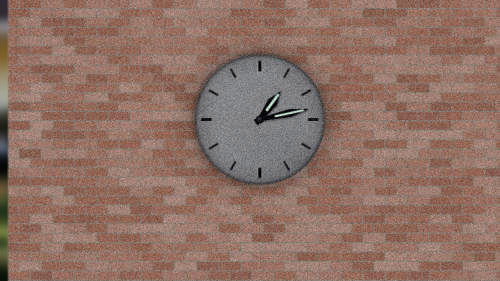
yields 1h13
